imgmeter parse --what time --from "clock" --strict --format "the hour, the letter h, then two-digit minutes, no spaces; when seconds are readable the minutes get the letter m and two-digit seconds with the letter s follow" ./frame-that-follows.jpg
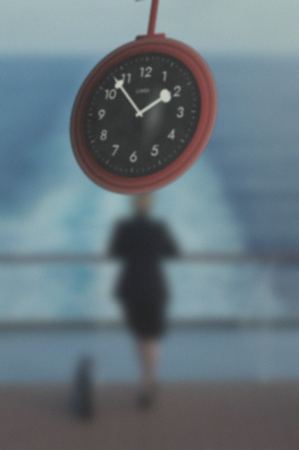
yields 1h53
